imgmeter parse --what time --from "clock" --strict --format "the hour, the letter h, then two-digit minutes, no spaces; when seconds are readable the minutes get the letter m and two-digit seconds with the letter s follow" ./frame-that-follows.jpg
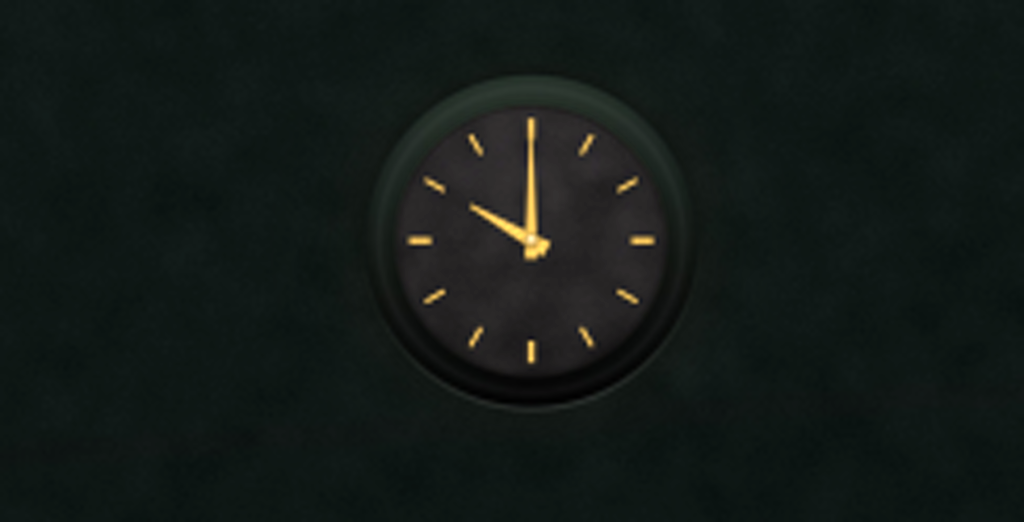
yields 10h00
